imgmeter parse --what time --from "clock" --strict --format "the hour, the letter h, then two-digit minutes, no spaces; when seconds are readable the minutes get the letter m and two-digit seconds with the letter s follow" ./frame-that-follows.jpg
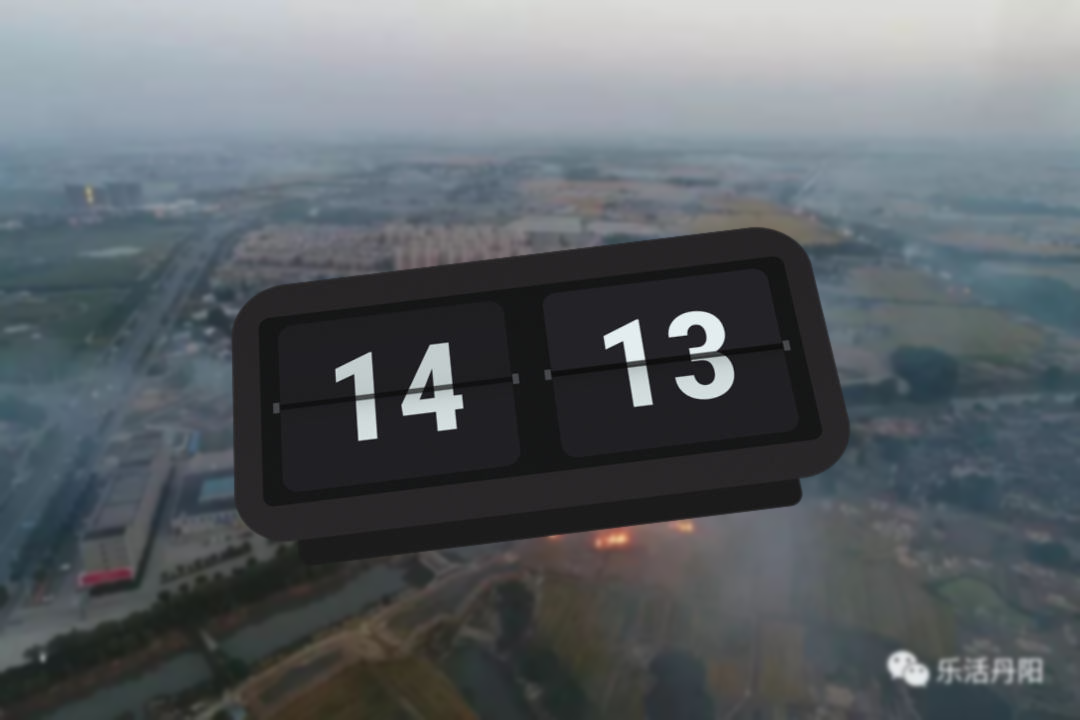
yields 14h13
